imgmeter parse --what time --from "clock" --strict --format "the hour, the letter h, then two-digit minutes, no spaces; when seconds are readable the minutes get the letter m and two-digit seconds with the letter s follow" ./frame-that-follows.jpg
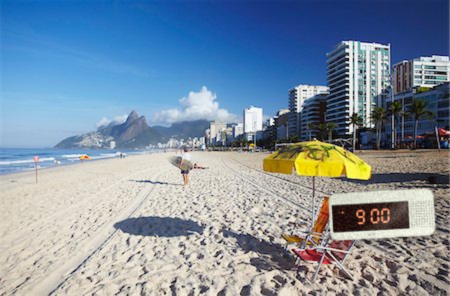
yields 9h00
